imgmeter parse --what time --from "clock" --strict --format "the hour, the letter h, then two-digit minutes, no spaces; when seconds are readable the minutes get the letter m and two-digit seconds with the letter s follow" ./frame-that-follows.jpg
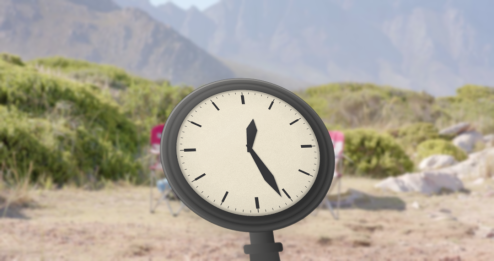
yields 12h26
